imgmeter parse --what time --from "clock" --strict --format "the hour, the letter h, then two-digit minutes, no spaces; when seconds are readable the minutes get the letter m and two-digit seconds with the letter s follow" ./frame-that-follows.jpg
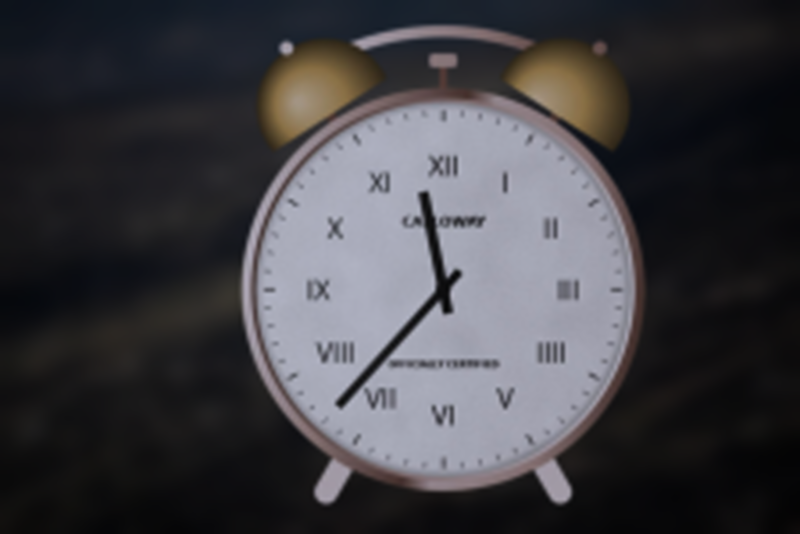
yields 11h37
